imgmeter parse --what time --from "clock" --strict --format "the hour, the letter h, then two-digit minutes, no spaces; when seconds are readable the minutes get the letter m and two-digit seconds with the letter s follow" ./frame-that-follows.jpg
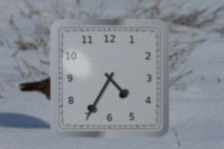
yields 4h35
